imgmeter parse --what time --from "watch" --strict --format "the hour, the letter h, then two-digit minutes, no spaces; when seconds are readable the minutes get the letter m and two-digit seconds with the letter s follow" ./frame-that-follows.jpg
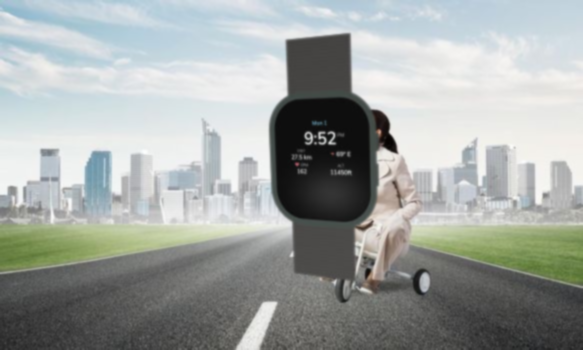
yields 9h52
